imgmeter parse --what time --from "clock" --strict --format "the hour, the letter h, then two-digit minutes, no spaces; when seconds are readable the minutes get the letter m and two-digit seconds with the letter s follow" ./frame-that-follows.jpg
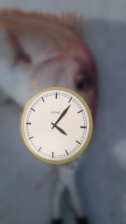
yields 4h06
